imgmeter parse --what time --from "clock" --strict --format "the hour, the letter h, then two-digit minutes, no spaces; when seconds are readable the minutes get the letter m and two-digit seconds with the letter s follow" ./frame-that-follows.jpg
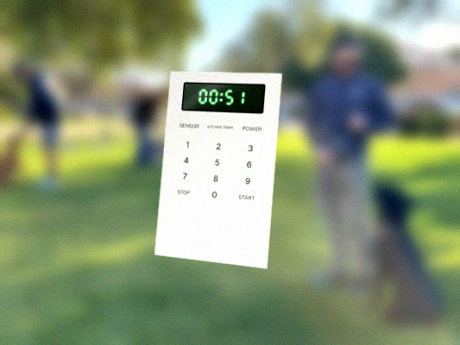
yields 0h51
